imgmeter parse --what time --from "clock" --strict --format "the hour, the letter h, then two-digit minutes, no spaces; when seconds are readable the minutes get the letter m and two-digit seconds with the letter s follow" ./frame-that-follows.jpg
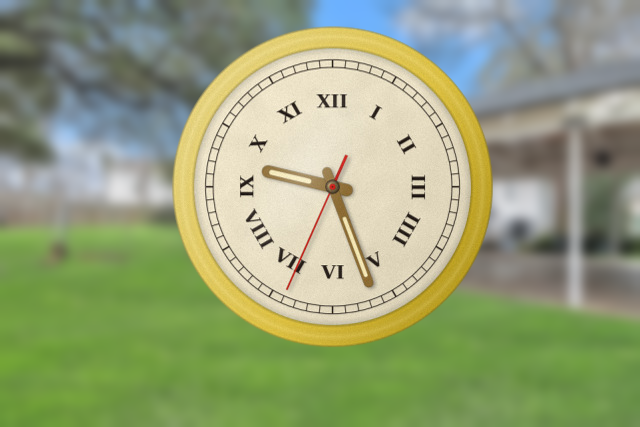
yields 9h26m34s
